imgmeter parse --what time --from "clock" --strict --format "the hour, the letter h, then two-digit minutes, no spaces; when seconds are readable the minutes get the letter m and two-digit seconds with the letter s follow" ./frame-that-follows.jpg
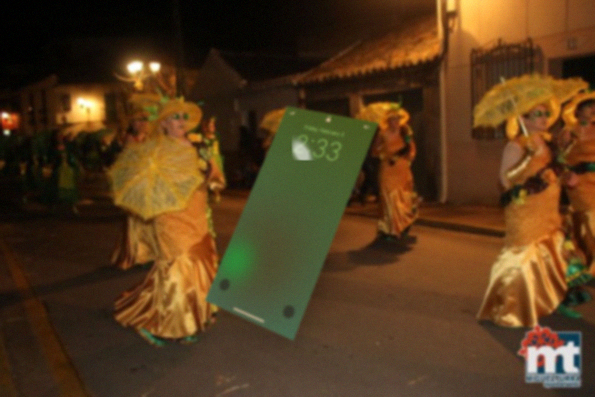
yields 2h33
